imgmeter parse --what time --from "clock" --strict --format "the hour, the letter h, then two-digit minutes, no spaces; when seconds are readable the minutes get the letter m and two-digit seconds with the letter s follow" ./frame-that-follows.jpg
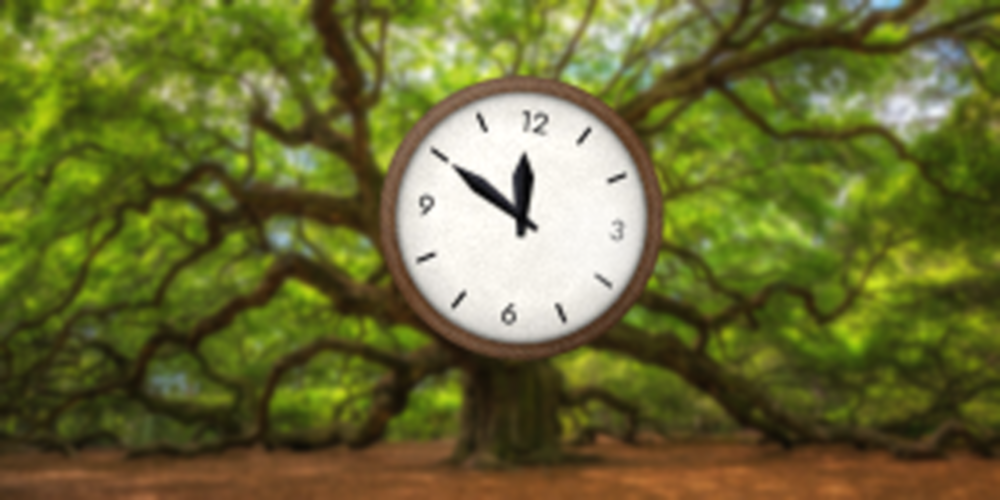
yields 11h50
